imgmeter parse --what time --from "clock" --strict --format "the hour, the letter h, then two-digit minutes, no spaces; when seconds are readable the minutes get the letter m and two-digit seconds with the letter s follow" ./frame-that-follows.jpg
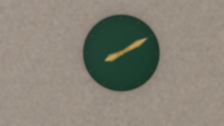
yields 8h10
